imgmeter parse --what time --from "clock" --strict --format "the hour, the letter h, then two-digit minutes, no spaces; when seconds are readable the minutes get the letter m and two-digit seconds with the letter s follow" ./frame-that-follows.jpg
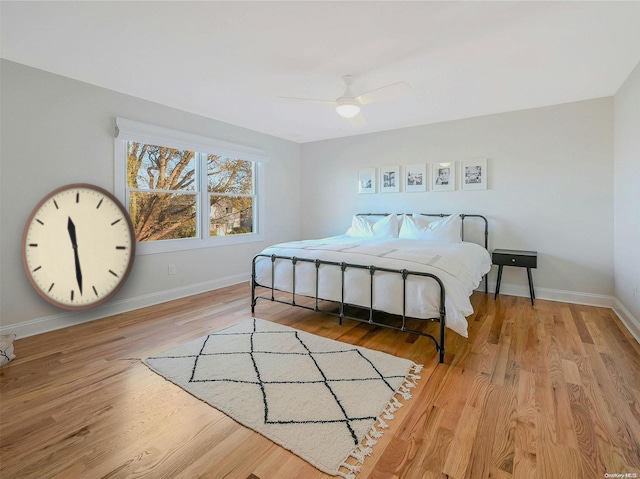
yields 11h28
